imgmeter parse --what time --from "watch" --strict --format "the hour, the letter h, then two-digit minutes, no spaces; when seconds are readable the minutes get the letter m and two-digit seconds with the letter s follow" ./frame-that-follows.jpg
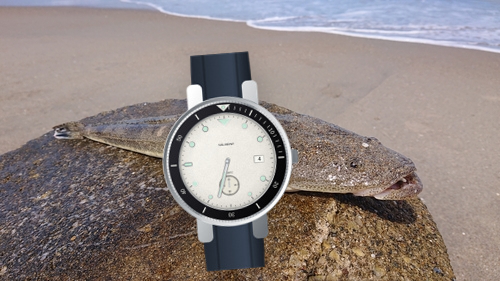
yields 6h33
